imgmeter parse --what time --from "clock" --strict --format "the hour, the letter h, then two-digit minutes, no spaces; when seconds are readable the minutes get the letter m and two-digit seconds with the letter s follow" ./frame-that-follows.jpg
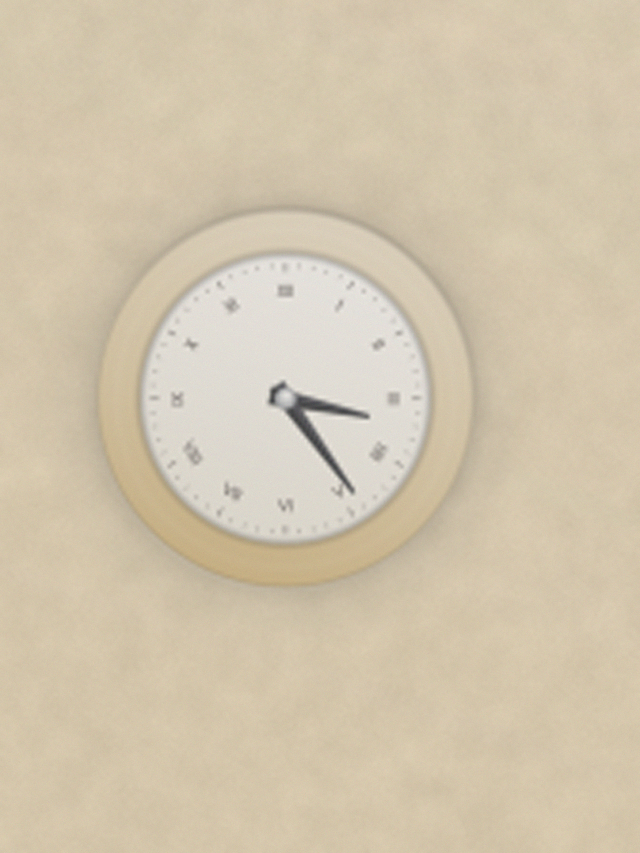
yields 3h24
